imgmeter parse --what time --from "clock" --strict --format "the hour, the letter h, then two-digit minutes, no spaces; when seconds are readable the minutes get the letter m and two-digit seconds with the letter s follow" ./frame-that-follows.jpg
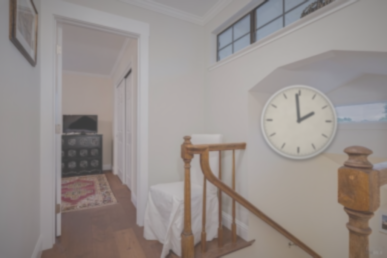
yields 1h59
